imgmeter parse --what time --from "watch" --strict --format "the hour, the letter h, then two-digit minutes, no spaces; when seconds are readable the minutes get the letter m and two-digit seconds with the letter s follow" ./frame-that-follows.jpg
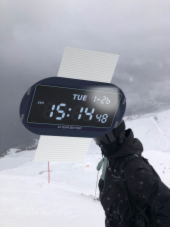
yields 15h14m48s
